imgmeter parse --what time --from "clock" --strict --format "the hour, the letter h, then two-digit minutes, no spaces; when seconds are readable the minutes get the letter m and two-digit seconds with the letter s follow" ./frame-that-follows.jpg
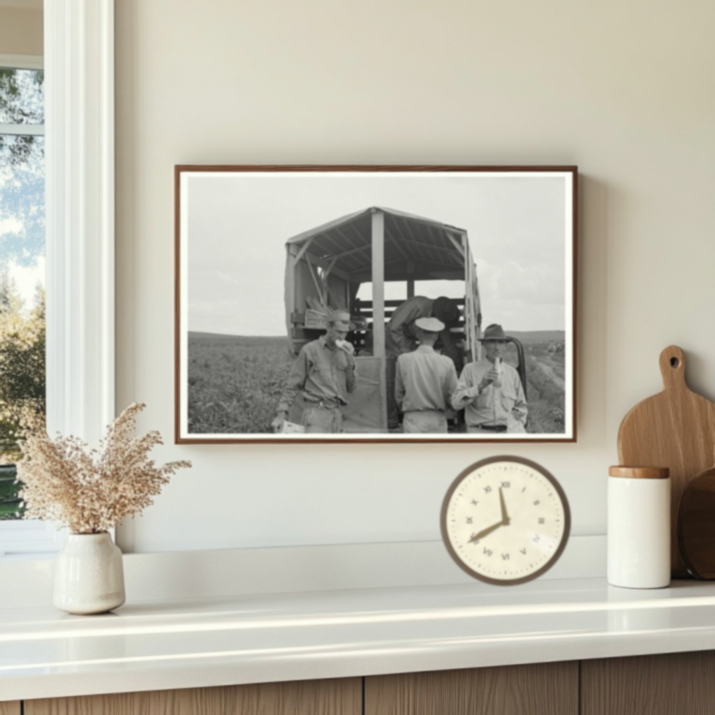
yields 11h40
